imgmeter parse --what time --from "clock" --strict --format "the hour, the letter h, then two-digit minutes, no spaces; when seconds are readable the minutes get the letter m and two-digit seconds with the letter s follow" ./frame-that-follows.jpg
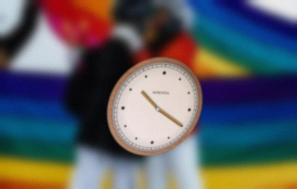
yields 10h20
